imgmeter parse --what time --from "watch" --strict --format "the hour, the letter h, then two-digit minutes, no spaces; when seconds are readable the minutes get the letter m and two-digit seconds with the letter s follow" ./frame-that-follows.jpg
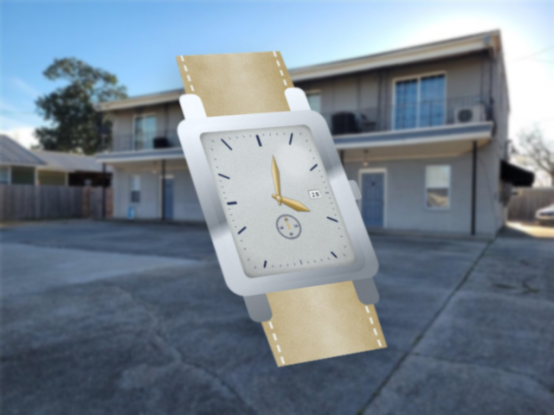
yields 4h02
